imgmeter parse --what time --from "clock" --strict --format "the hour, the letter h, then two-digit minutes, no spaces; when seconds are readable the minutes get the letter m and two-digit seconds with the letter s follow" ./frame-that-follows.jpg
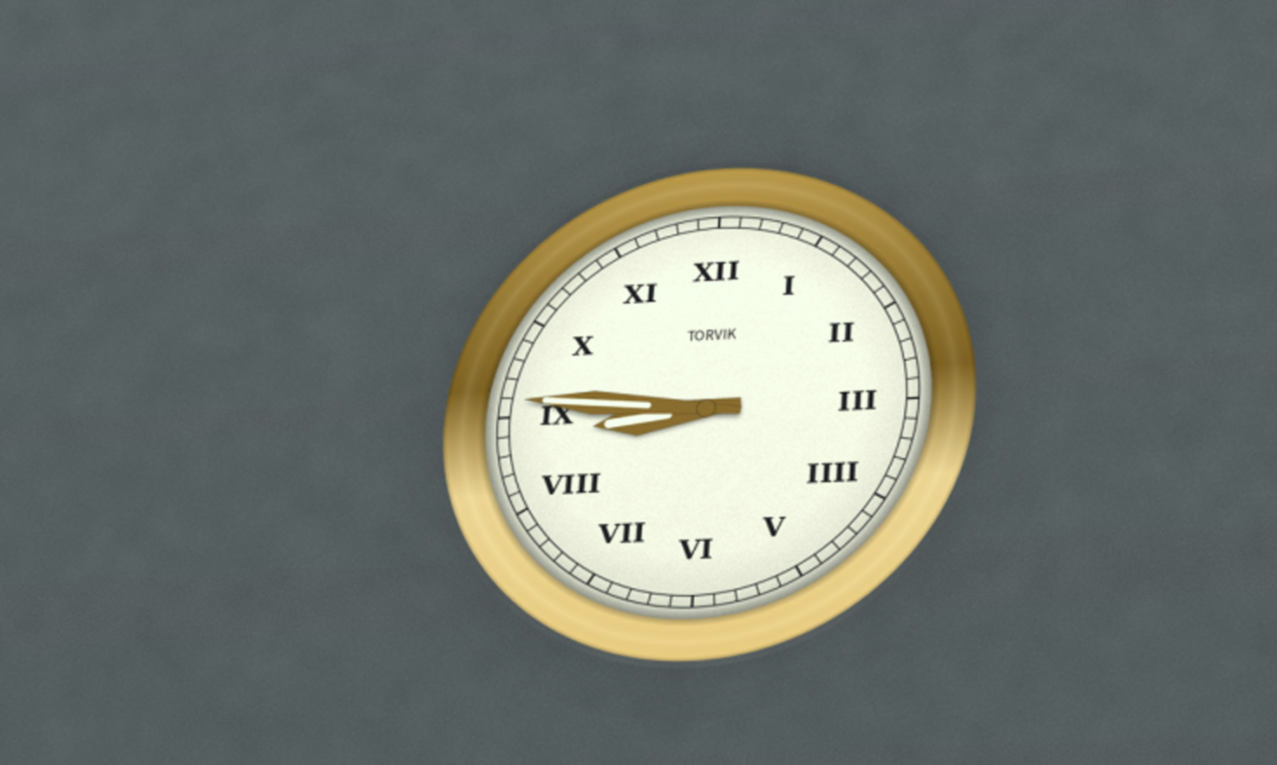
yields 8h46
